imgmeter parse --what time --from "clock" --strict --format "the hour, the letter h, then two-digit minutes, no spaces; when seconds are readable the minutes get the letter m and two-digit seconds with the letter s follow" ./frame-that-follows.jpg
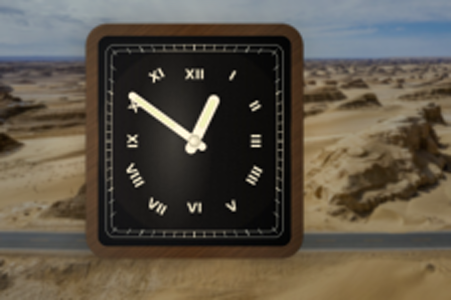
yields 12h51
